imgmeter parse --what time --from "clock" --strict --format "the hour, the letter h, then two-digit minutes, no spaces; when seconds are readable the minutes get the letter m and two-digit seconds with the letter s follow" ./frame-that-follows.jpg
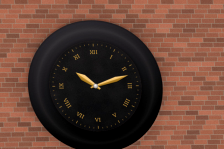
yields 10h12
